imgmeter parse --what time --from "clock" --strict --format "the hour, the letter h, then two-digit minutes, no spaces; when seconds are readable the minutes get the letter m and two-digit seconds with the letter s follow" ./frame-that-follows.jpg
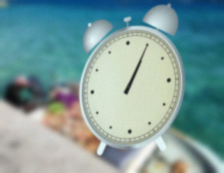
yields 1h05
